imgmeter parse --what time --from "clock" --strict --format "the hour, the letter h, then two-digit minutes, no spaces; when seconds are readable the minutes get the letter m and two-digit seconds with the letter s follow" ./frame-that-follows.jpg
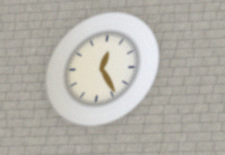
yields 12h24
